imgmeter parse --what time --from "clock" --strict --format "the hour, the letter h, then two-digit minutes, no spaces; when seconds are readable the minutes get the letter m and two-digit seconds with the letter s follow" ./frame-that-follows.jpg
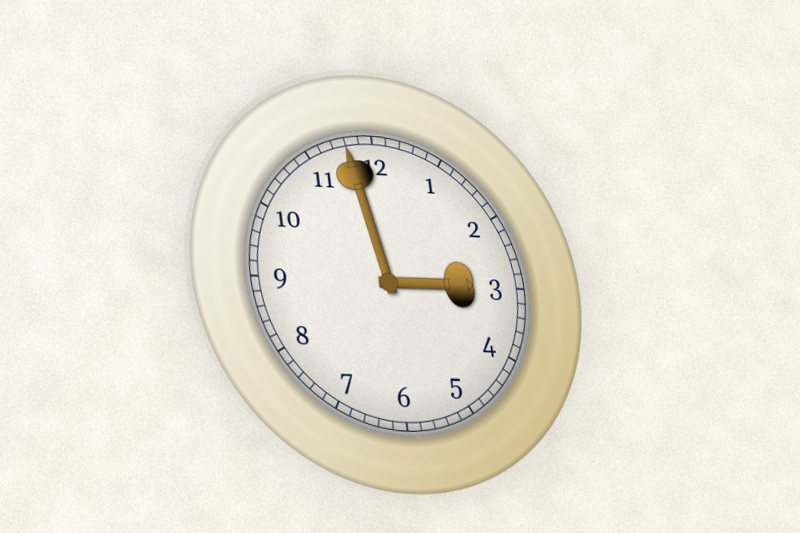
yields 2h58
